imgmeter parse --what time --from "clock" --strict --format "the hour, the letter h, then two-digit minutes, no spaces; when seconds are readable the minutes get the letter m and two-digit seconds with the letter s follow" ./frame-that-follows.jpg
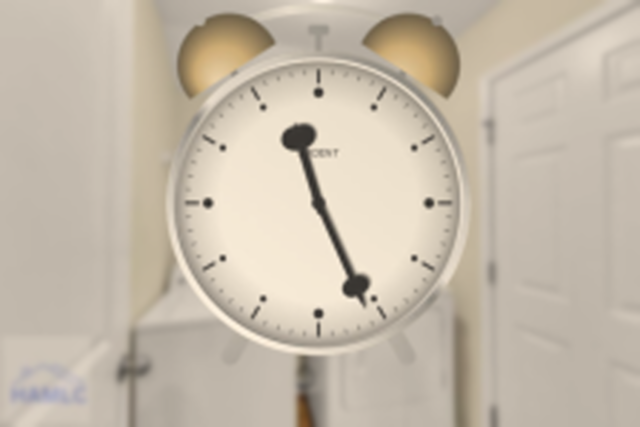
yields 11h26
